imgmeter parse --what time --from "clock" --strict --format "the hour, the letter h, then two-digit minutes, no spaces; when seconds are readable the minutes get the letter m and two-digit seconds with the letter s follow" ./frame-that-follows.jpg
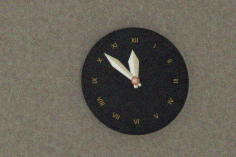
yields 11h52
